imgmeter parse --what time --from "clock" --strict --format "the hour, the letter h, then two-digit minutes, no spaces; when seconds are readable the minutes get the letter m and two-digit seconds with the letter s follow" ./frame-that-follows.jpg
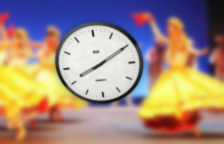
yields 8h10
